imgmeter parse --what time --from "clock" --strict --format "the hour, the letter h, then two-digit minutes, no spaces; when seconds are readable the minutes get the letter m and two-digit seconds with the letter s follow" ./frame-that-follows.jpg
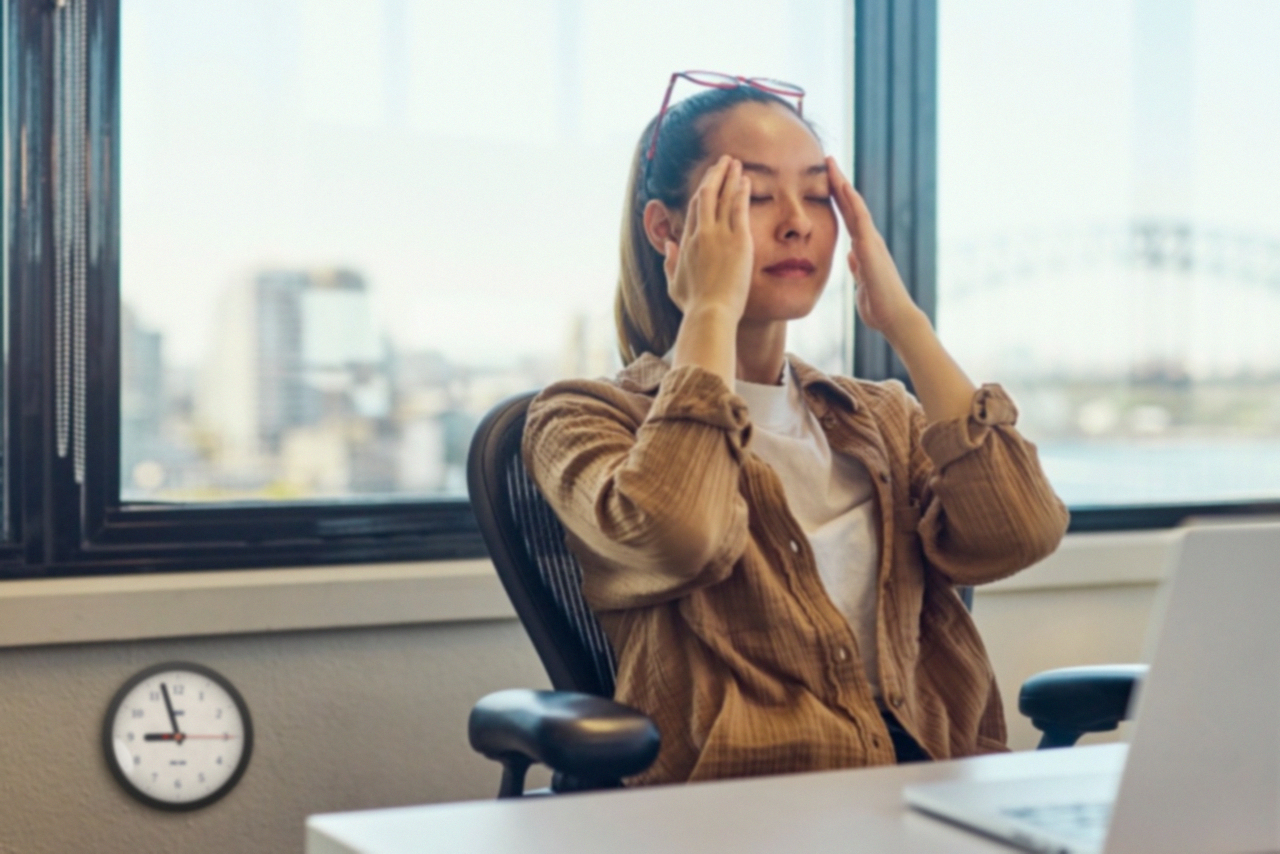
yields 8h57m15s
